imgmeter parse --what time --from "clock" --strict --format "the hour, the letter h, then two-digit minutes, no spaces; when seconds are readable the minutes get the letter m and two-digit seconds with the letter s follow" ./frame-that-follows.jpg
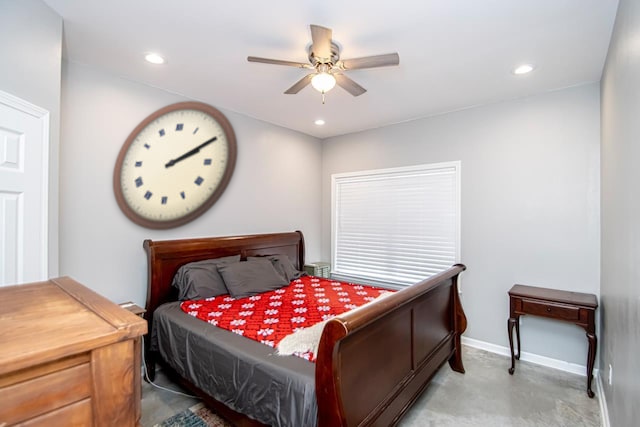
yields 2h10
